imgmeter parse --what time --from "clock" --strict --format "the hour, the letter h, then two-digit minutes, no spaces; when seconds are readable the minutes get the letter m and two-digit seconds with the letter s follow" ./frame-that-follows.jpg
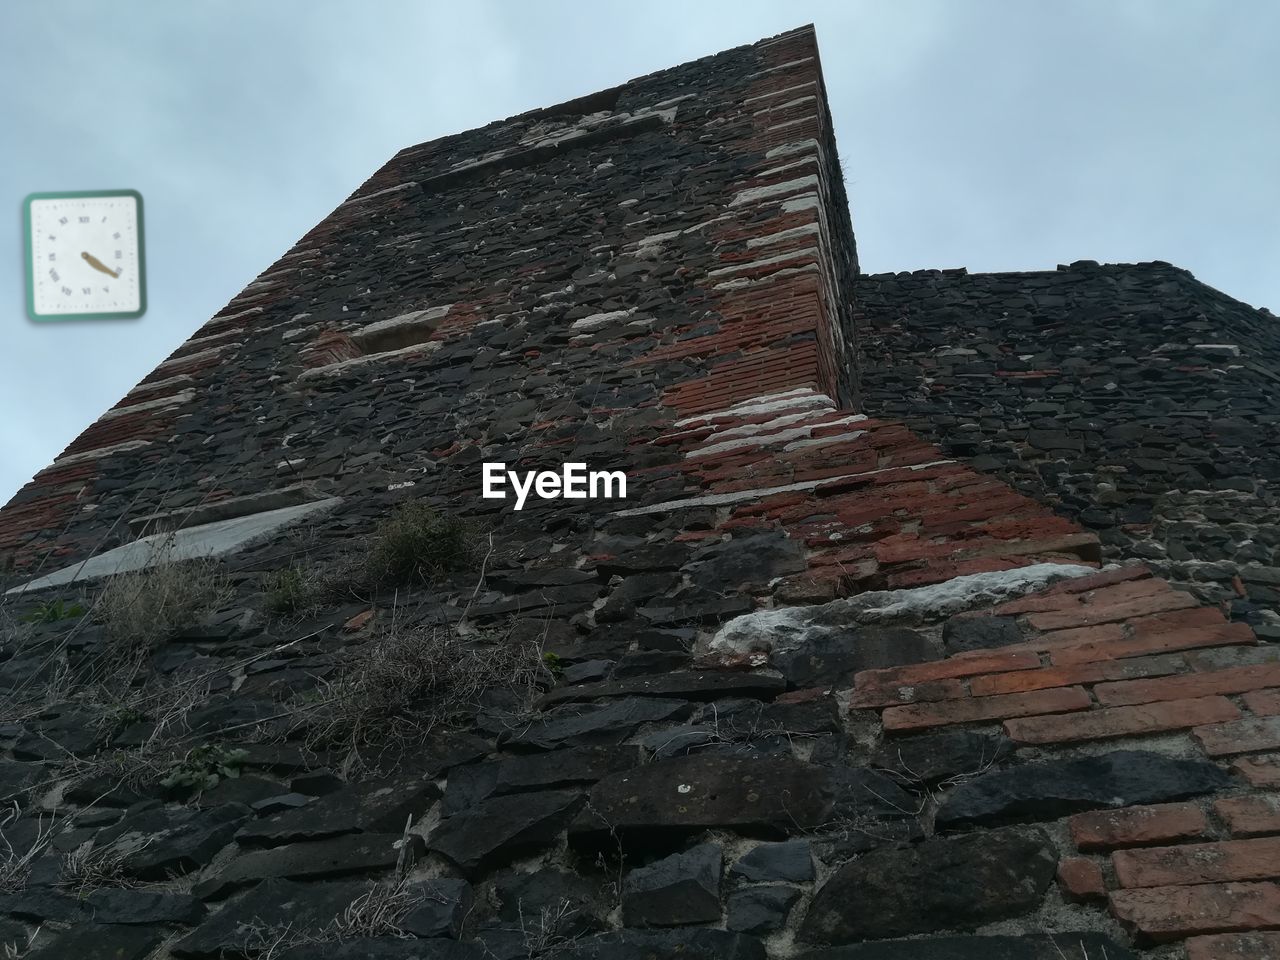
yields 4h21
